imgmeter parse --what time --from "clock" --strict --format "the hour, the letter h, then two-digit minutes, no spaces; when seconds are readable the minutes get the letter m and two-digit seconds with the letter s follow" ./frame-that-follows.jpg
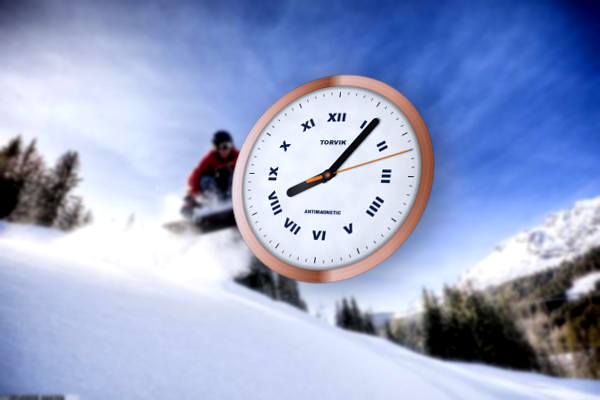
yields 8h06m12s
